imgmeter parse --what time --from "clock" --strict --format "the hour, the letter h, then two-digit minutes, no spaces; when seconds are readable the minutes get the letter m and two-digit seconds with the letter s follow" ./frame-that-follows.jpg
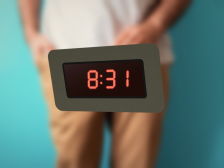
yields 8h31
